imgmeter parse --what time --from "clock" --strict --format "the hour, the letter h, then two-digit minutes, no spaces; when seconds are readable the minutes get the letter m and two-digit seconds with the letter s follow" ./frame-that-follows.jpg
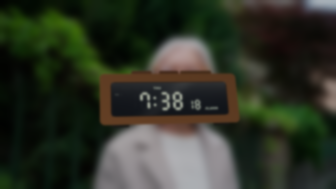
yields 7h38
